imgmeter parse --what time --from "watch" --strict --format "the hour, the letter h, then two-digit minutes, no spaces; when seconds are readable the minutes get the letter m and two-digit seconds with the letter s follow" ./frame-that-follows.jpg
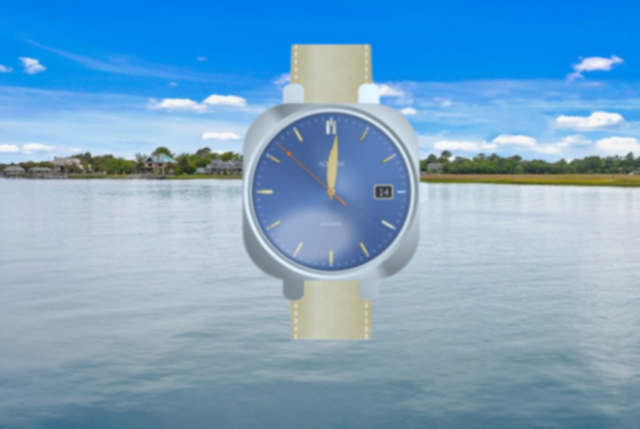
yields 12h00m52s
